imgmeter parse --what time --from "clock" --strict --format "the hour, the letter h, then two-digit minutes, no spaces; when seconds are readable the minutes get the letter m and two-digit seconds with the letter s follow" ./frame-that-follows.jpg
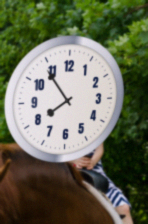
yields 7h54
